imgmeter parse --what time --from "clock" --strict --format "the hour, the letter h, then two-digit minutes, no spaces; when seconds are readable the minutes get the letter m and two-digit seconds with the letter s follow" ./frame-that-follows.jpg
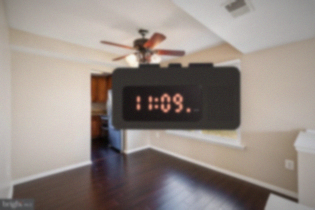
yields 11h09
